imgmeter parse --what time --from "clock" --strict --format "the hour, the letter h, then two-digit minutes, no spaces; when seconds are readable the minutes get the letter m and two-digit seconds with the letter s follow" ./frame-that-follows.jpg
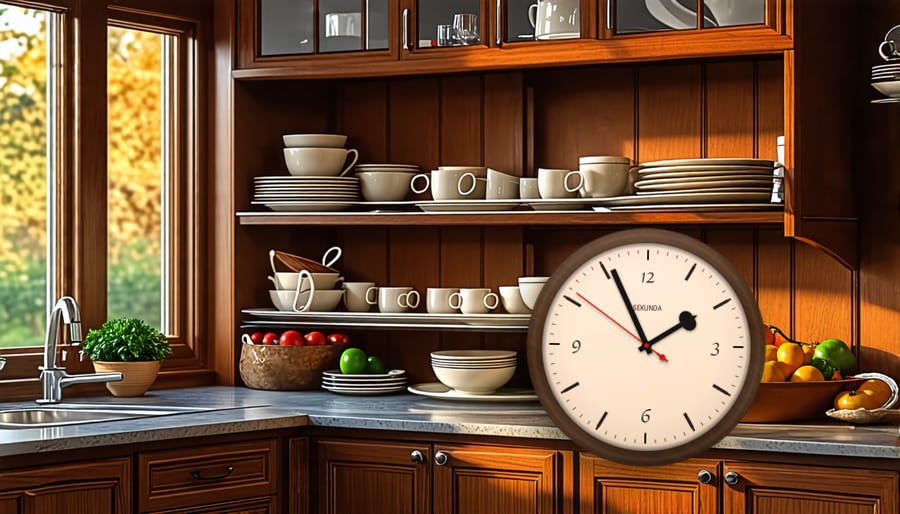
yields 1h55m51s
